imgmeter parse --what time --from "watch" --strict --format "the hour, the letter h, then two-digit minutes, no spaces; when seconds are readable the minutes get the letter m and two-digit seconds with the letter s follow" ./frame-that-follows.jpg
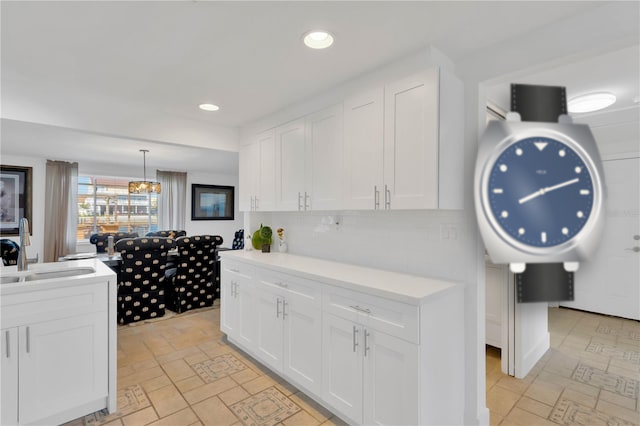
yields 8h12
